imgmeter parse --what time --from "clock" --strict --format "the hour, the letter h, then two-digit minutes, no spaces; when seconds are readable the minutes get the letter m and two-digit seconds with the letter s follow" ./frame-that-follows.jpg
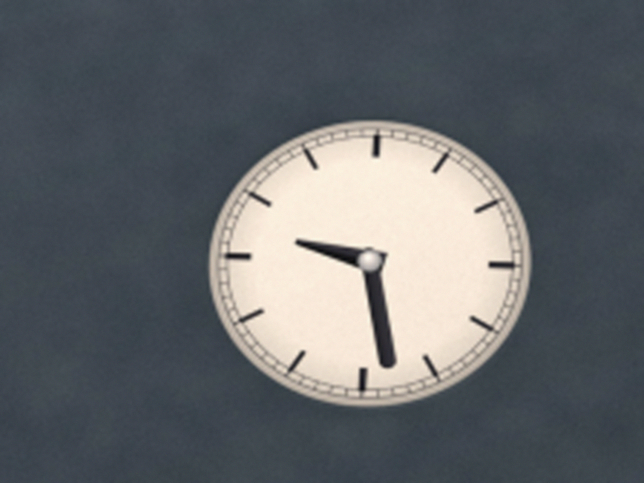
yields 9h28
